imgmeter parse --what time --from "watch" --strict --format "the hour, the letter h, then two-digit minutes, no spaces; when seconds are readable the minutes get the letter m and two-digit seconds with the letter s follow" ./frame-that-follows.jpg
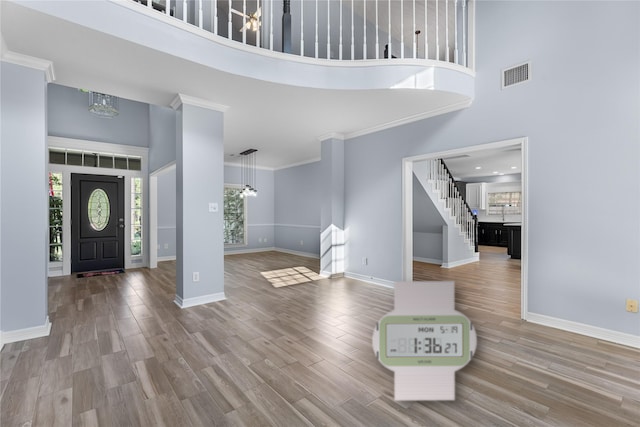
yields 1h36m27s
